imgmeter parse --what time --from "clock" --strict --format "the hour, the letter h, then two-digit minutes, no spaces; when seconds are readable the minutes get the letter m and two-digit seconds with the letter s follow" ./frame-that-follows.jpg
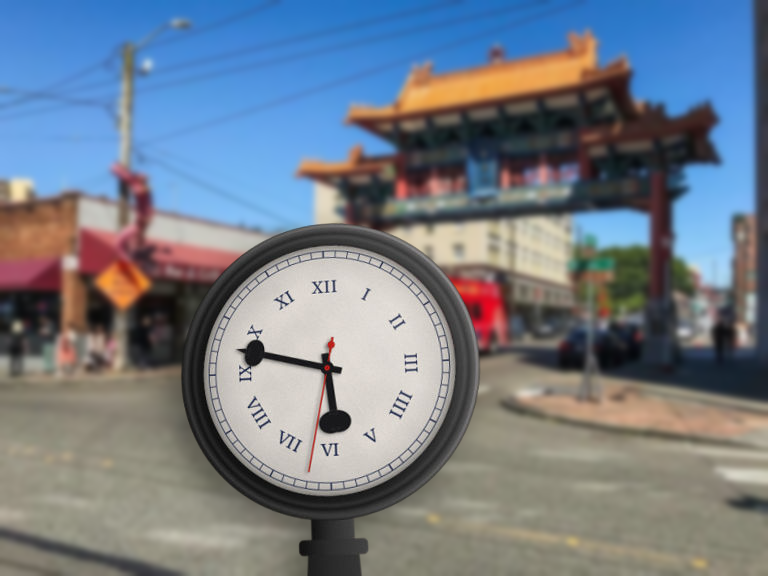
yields 5h47m32s
